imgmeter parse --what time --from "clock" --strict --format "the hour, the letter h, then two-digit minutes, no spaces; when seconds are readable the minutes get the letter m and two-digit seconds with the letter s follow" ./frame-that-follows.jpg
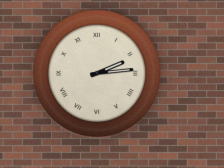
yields 2h14
